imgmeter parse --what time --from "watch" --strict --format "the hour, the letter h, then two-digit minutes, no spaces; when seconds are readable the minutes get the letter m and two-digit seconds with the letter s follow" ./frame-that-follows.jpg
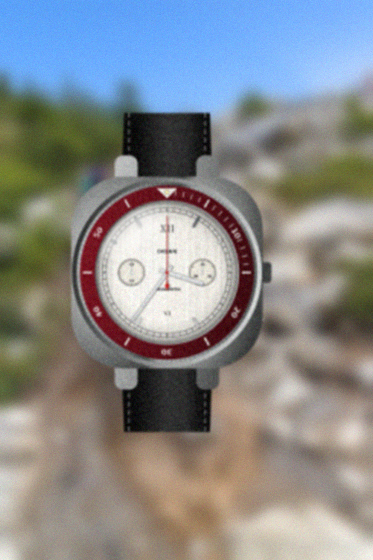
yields 3h36
